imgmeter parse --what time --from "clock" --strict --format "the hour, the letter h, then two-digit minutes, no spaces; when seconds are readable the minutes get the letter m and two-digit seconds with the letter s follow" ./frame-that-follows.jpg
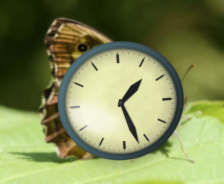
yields 1h27
